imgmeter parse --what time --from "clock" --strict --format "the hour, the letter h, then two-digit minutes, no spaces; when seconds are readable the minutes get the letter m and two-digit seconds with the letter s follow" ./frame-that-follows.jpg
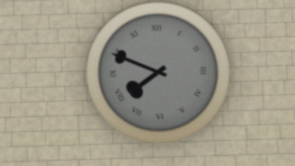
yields 7h49
